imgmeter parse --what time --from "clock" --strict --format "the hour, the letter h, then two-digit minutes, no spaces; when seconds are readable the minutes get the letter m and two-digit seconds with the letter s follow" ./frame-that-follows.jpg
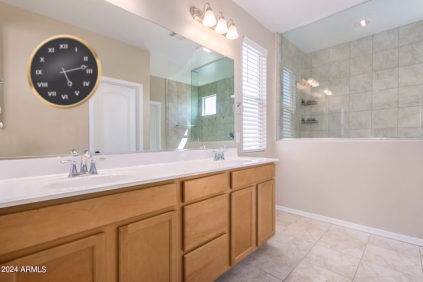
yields 5h13
